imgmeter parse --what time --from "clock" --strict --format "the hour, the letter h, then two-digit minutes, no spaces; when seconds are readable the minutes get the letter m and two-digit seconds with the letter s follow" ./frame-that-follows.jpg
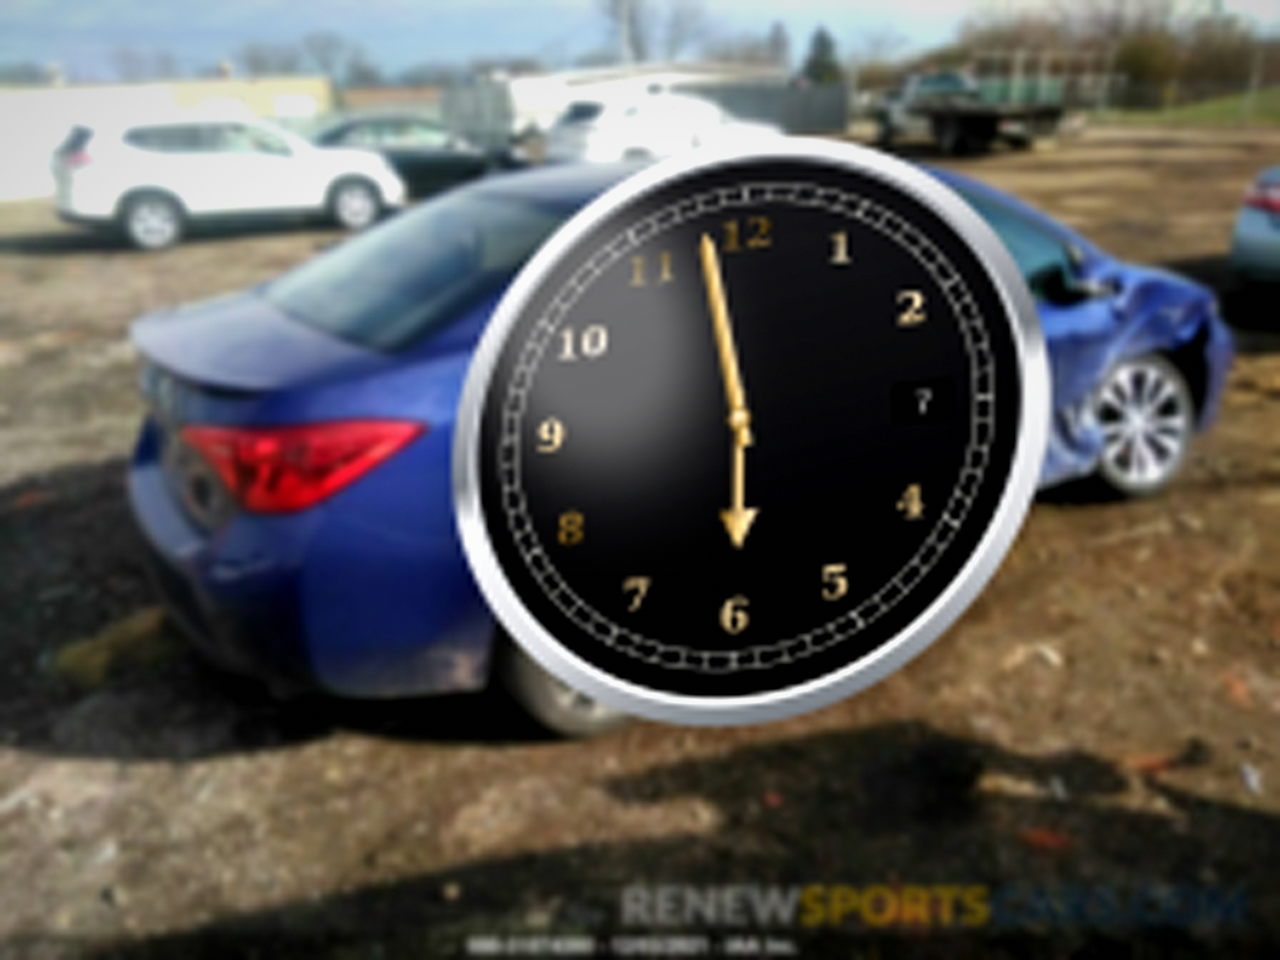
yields 5h58
